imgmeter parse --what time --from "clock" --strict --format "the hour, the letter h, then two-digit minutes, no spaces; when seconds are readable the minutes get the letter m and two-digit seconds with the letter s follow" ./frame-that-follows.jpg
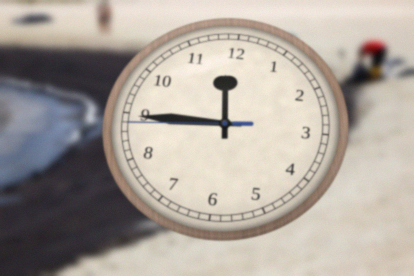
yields 11h44m44s
